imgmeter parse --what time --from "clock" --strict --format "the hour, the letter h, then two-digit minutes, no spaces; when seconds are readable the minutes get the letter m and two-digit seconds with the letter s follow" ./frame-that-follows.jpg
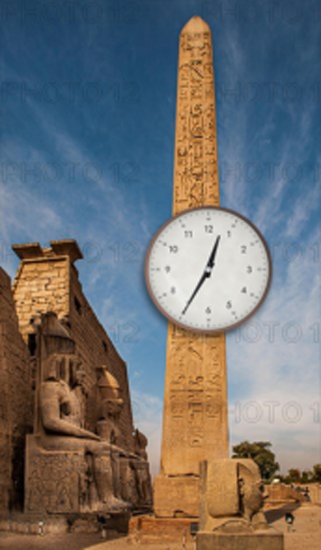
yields 12h35
